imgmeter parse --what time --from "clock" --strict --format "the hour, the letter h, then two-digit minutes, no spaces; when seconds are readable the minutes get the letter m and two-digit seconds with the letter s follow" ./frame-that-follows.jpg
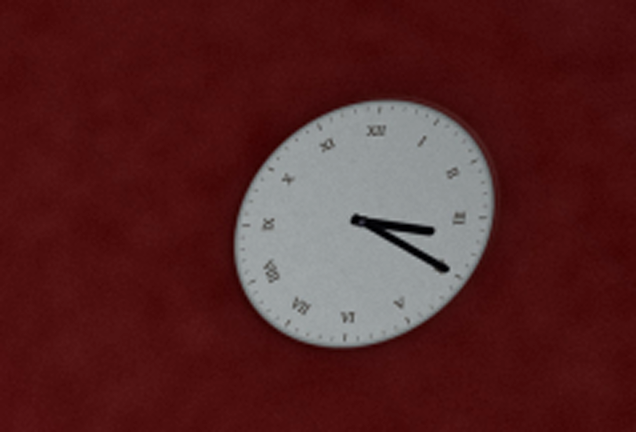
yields 3h20
